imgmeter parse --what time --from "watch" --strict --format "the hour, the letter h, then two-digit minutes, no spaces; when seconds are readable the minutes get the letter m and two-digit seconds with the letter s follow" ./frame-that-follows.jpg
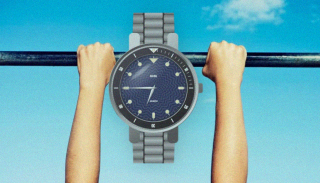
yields 6h45
